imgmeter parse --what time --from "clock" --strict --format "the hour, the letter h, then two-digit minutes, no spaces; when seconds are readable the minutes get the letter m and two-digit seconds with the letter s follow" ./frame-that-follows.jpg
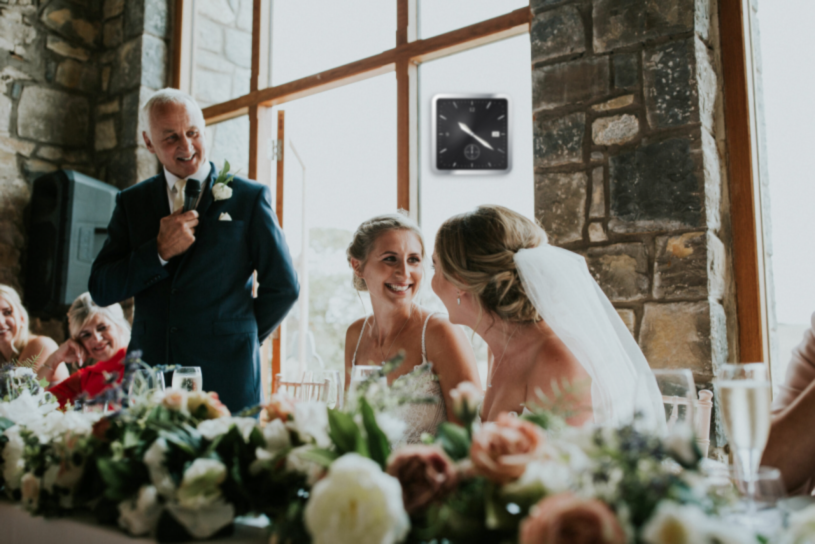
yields 10h21
